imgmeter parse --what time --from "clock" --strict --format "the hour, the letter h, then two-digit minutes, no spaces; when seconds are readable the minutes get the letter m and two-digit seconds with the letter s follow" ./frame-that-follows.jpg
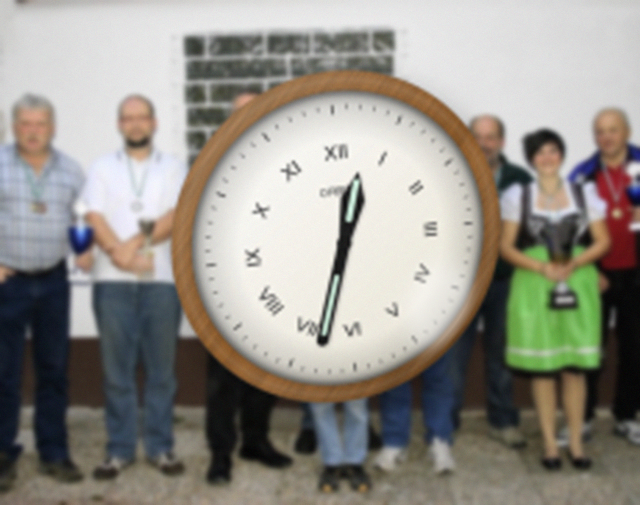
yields 12h33
